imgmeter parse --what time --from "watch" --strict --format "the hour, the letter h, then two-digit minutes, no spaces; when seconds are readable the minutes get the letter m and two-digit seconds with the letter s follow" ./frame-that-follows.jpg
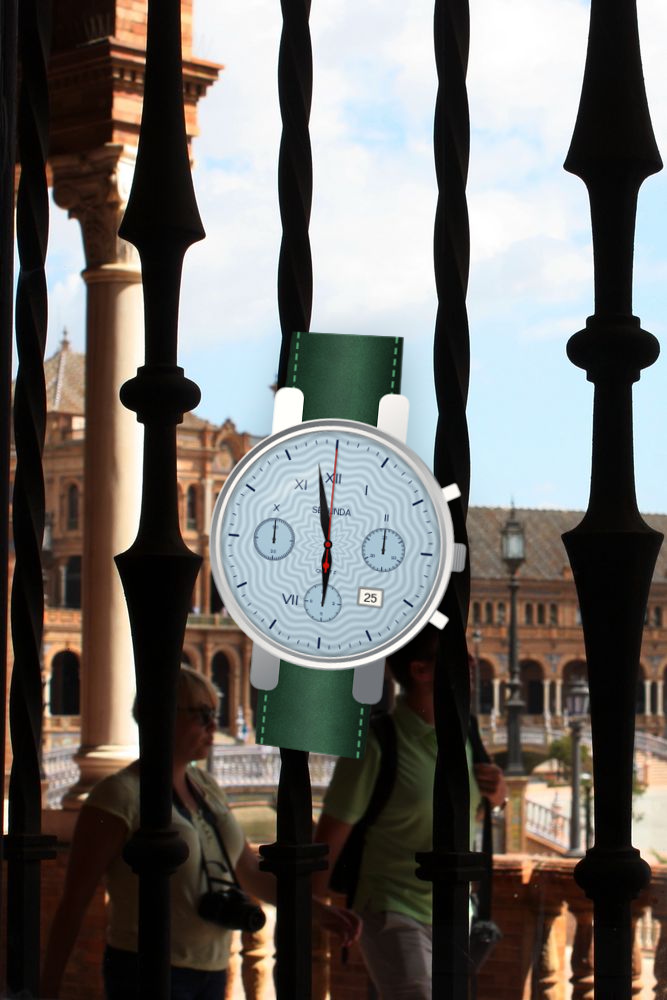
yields 5h58
